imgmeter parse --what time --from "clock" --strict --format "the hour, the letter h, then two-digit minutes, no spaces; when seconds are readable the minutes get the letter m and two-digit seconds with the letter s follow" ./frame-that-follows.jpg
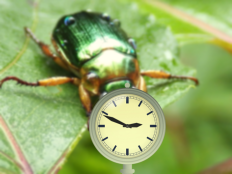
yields 2h49
